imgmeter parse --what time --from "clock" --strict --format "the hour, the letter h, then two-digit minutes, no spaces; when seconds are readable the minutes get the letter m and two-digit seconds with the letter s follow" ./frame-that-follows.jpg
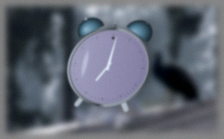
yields 7h01
